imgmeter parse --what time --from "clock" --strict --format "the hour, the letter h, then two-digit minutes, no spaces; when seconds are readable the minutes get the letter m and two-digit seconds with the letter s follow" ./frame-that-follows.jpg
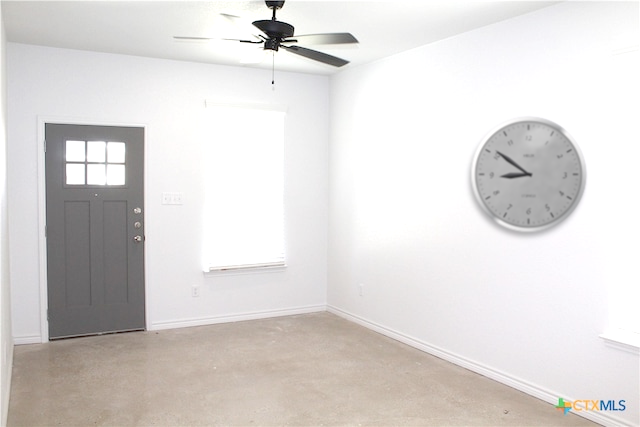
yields 8h51
